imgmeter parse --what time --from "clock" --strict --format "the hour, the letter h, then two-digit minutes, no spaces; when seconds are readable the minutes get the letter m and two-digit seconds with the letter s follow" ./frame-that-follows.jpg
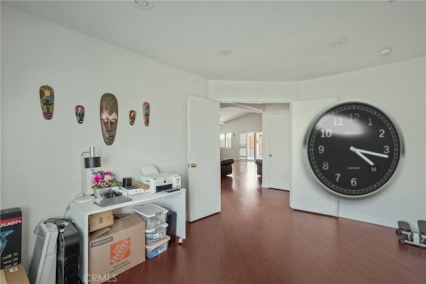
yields 4h17
